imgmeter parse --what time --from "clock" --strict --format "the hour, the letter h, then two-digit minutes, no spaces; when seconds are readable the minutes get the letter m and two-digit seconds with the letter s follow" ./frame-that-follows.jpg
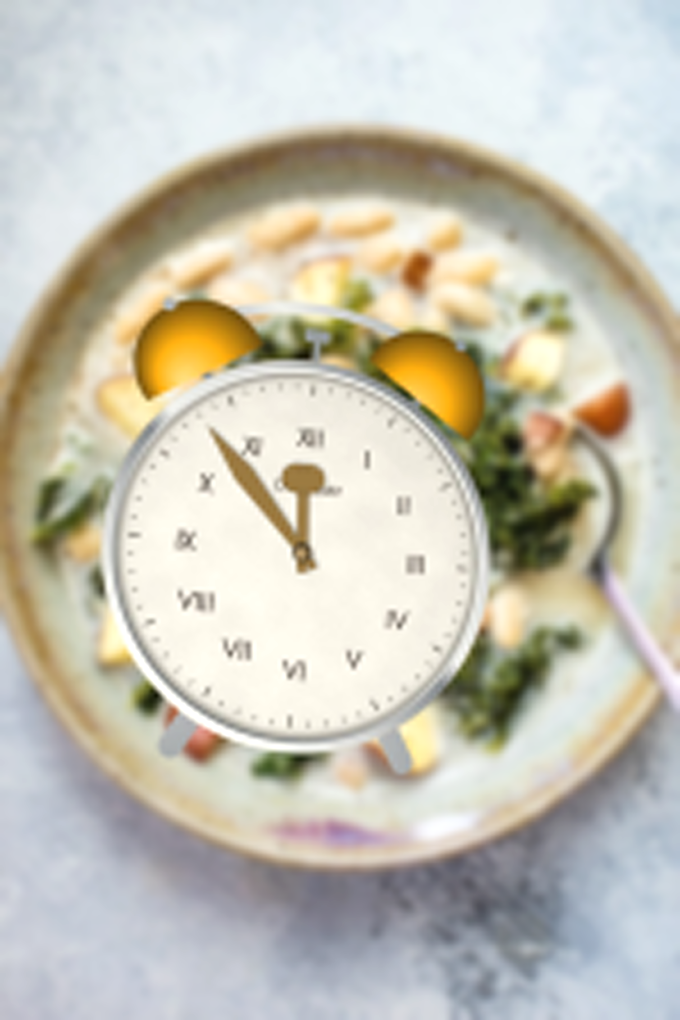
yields 11h53
